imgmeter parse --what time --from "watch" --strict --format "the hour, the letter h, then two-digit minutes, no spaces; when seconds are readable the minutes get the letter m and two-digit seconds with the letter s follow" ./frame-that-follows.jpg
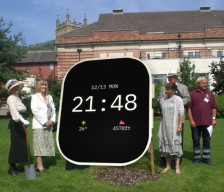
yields 21h48
